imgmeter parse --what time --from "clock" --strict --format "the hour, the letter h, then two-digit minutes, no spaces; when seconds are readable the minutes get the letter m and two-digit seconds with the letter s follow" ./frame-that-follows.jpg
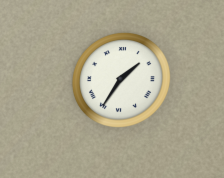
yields 1h35
